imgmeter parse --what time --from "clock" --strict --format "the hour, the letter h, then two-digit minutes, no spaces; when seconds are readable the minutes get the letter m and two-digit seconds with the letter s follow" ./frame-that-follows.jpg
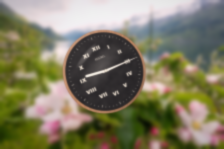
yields 9h15
